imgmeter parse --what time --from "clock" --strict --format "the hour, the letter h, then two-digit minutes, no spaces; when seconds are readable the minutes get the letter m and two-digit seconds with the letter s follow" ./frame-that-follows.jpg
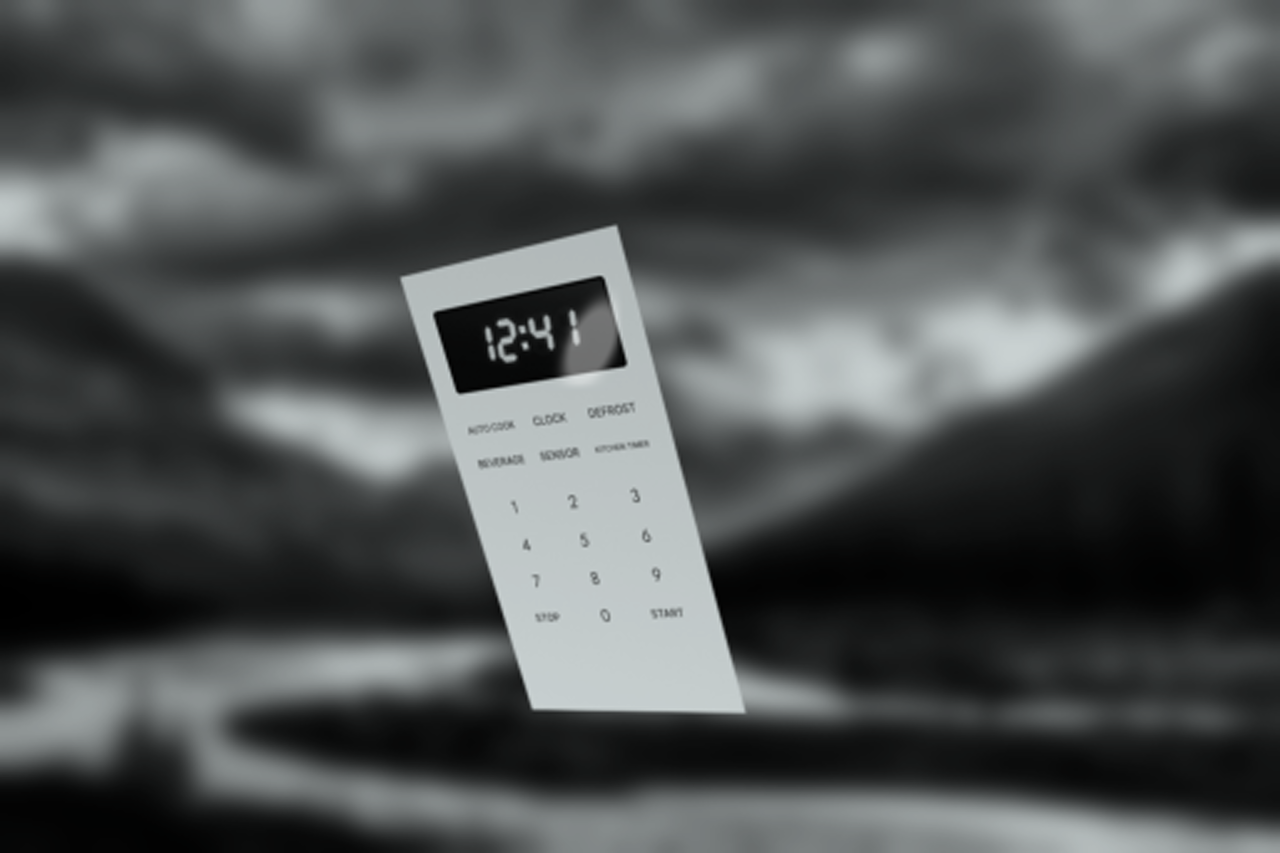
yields 12h41
